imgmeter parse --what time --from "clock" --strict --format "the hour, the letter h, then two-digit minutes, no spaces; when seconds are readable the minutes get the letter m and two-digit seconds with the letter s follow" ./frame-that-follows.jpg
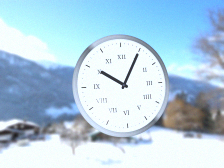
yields 10h05
